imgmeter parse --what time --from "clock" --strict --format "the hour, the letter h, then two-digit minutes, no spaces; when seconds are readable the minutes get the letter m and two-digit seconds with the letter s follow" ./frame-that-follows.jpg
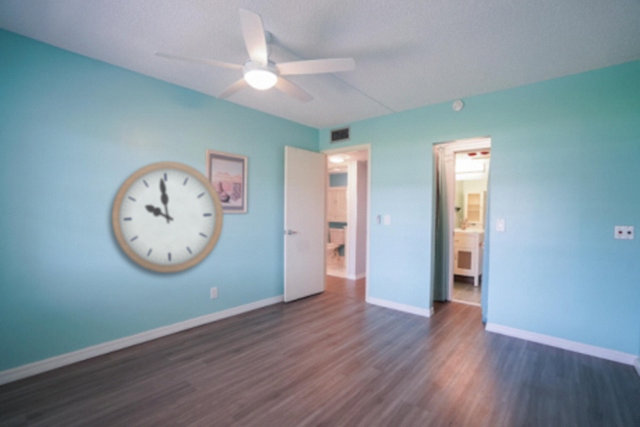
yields 9h59
